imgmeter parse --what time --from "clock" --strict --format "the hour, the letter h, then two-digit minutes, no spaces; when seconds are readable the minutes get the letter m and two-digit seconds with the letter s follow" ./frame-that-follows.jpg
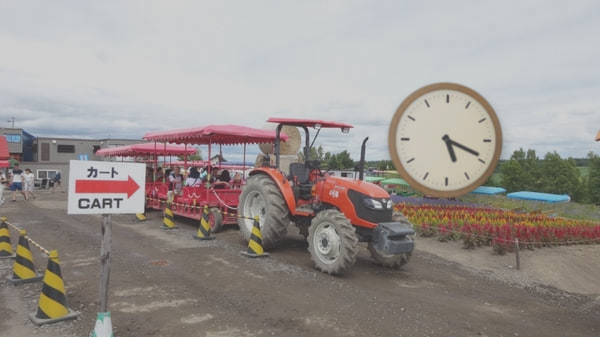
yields 5h19
